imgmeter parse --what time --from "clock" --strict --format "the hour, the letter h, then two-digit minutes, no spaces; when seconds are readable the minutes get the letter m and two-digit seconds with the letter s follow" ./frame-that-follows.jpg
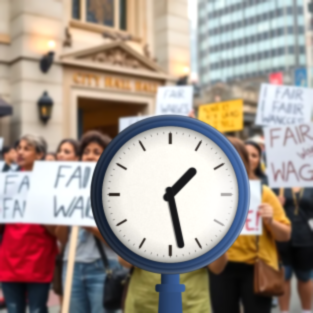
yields 1h28
